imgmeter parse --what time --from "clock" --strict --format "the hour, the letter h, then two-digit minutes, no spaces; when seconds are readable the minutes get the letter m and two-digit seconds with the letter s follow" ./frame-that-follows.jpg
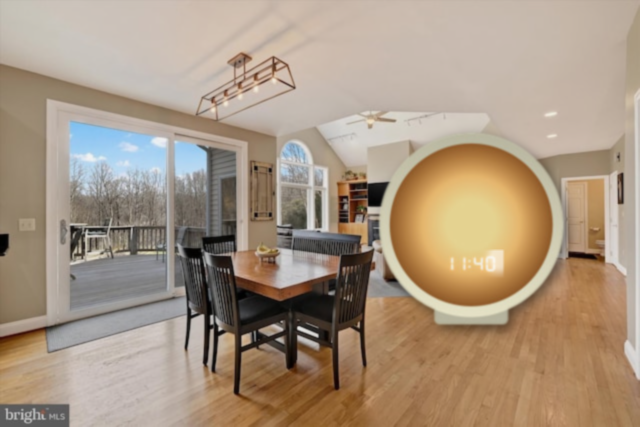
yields 11h40
